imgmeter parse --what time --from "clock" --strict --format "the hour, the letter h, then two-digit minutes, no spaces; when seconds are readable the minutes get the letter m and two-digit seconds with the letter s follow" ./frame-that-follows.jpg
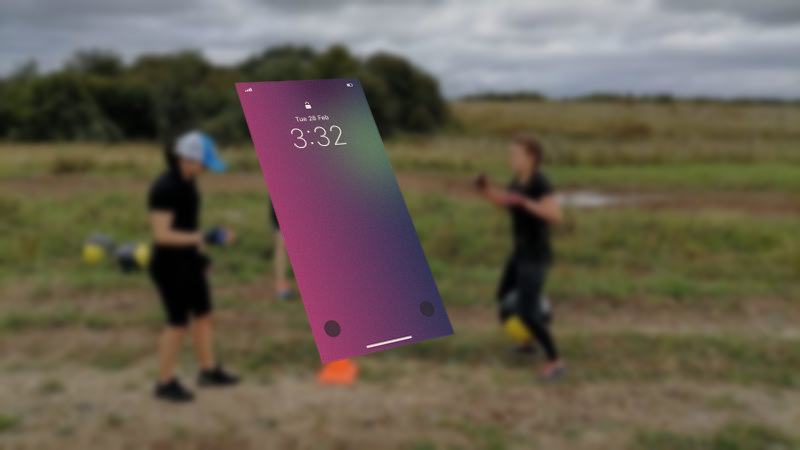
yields 3h32
